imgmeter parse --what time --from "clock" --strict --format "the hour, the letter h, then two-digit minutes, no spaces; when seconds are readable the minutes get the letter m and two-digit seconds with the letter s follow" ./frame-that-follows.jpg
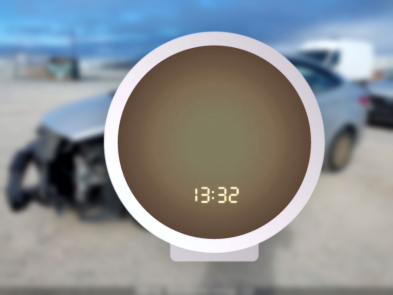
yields 13h32
